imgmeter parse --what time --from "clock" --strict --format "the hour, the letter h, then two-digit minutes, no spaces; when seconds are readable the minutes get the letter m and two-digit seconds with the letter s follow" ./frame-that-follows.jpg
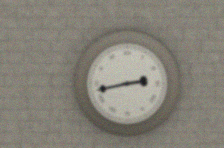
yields 2h43
